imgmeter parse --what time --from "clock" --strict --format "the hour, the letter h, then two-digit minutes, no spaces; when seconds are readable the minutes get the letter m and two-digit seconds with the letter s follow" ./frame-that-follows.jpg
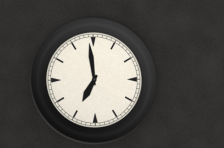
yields 6h59
